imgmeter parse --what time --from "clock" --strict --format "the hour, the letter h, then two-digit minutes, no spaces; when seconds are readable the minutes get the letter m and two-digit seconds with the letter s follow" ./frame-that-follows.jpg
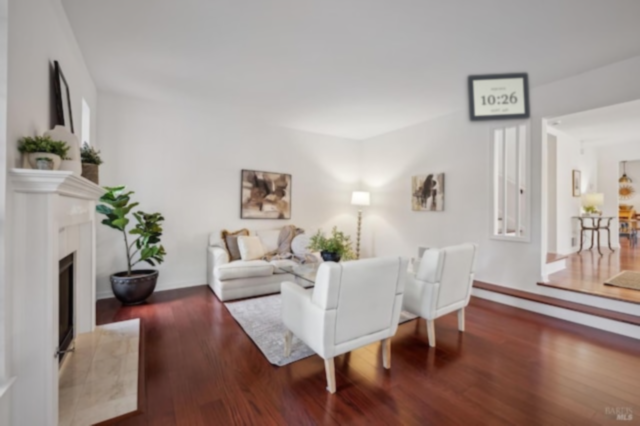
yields 10h26
